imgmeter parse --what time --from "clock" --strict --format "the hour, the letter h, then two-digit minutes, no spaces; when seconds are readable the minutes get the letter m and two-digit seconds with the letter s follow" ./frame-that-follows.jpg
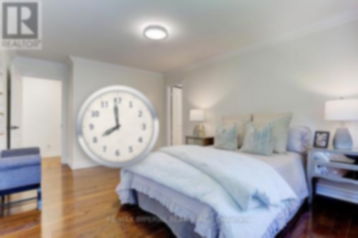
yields 7h59
